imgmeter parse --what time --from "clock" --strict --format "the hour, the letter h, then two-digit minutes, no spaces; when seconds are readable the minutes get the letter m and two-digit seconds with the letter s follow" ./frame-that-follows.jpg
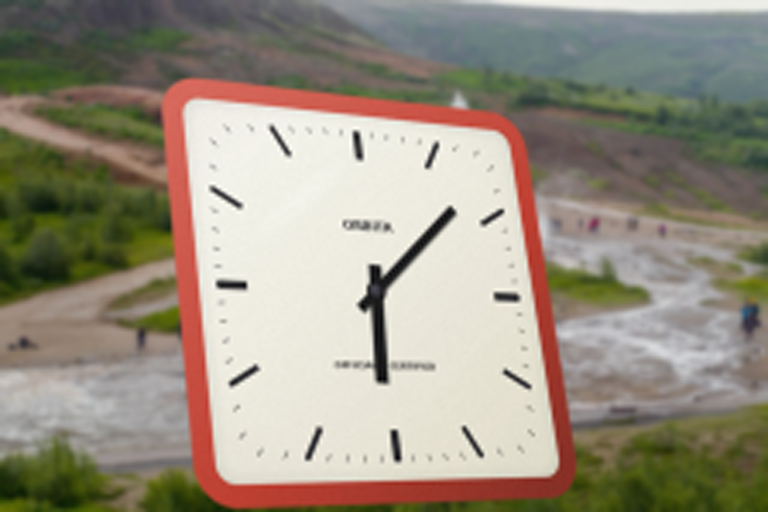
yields 6h08
